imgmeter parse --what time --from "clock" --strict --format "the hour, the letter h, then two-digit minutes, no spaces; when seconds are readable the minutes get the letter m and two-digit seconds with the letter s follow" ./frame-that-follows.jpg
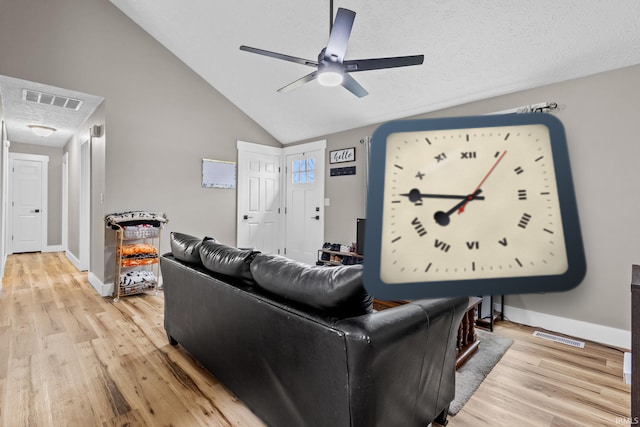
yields 7h46m06s
